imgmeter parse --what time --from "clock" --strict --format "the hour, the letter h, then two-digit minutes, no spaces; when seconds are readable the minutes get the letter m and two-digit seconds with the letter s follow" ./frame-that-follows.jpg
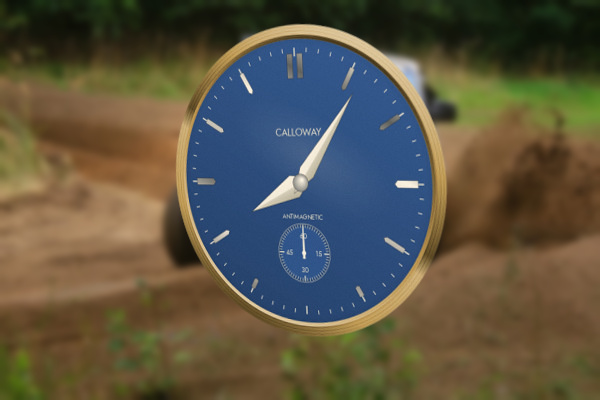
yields 8h06
